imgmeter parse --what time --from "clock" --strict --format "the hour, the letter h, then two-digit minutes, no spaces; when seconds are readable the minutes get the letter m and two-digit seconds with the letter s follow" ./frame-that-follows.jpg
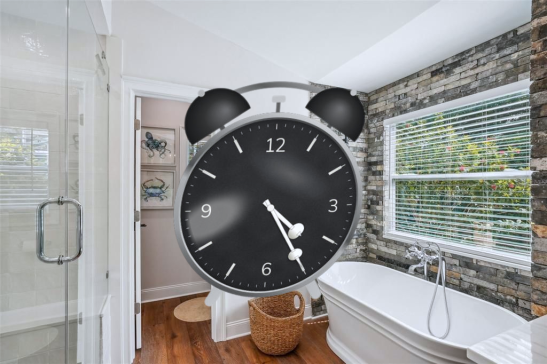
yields 4h25
